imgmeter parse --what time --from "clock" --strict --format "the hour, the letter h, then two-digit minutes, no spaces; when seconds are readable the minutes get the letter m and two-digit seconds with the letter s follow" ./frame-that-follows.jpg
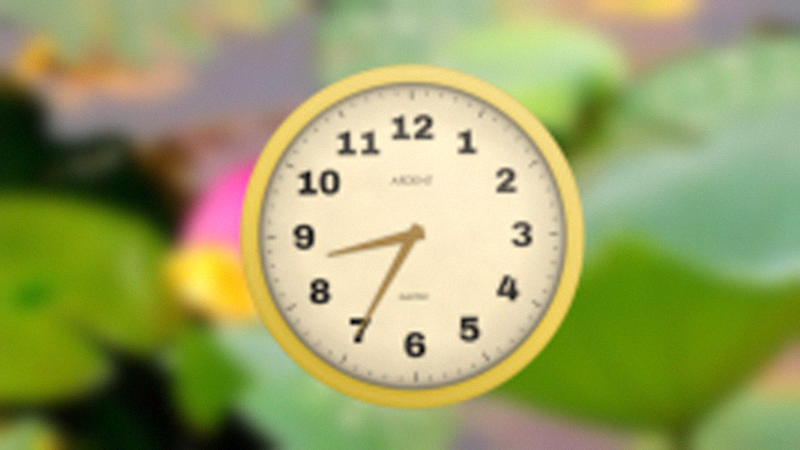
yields 8h35
